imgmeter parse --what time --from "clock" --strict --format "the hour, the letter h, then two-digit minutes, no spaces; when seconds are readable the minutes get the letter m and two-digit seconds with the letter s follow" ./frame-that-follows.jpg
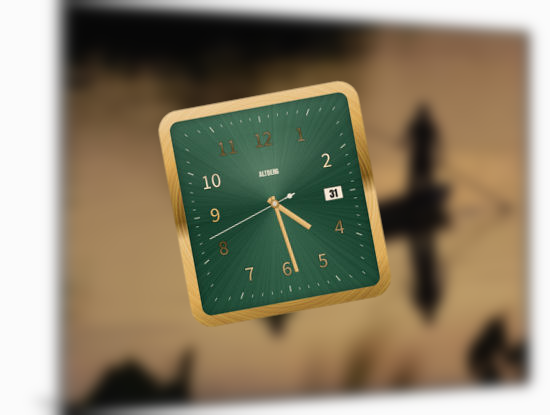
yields 4h28m42s
